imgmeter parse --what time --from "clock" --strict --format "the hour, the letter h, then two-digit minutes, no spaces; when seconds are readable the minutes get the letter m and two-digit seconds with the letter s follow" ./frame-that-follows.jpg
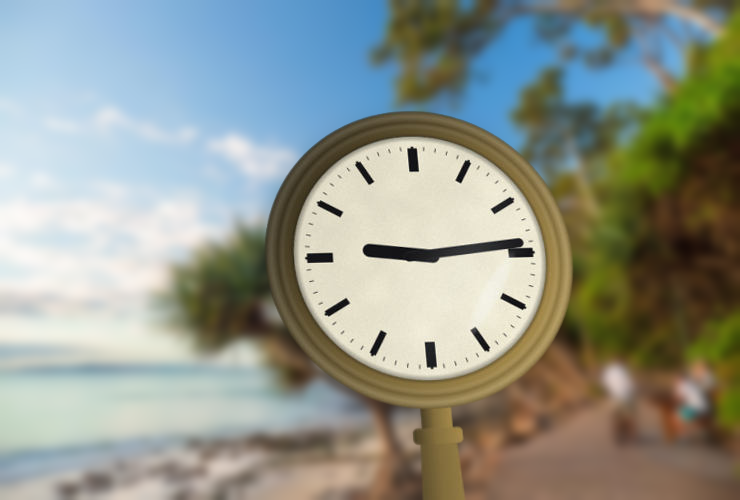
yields 9h14
